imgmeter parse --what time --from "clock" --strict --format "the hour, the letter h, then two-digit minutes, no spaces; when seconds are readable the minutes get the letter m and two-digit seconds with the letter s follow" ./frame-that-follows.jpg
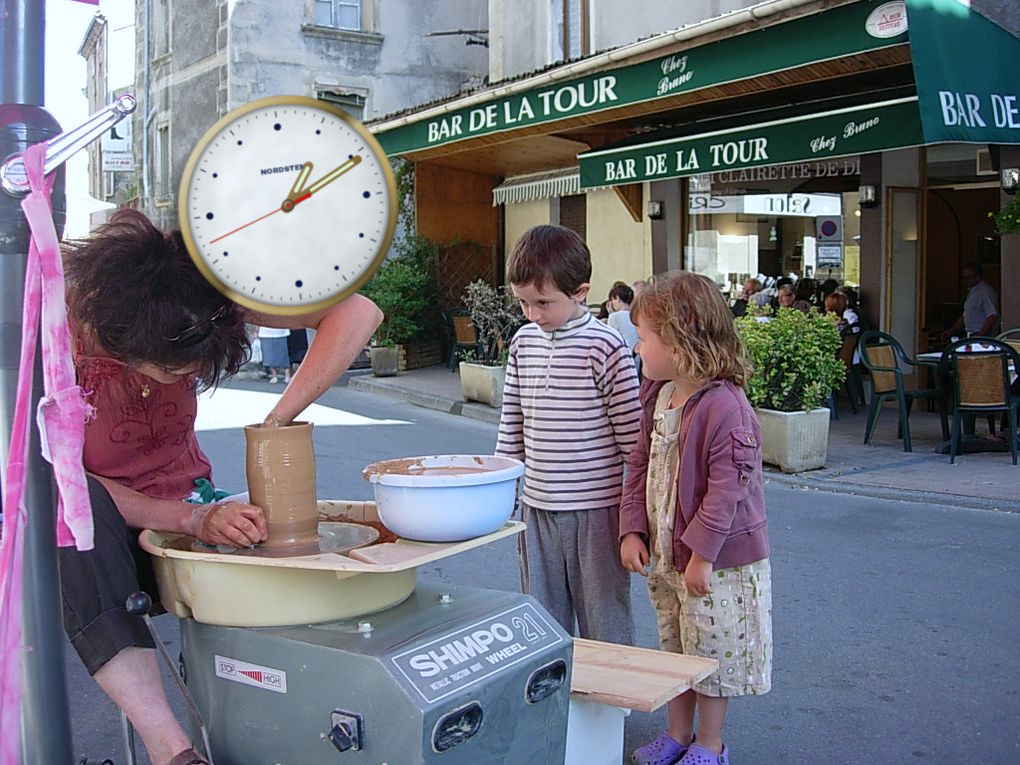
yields 1h10m42s
